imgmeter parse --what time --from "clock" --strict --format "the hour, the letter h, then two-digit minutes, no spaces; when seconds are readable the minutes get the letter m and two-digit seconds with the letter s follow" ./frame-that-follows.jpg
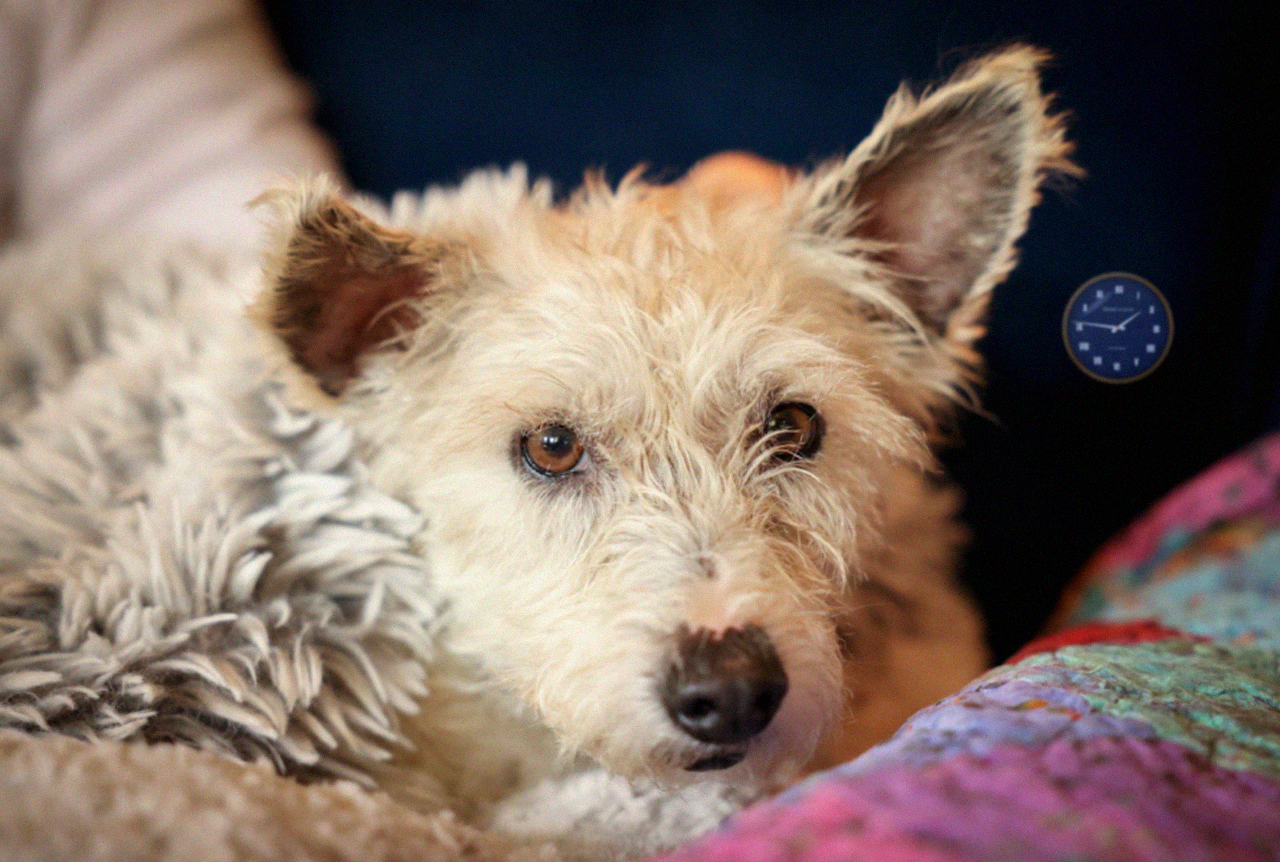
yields 1h46
